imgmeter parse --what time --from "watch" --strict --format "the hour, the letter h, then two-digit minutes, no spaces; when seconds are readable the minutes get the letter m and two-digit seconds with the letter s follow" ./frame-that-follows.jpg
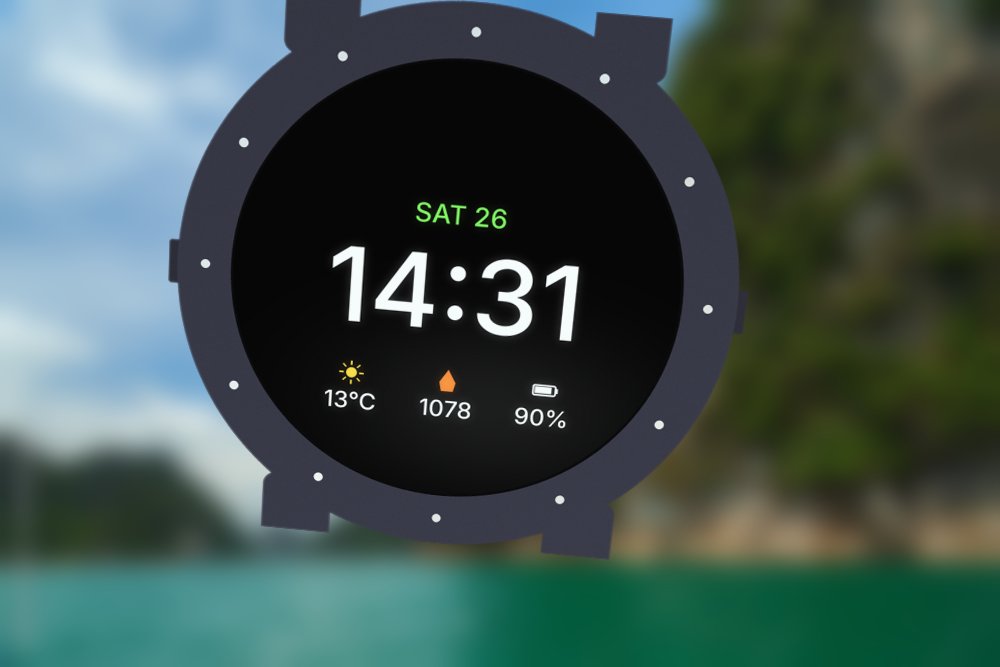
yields 14h31
